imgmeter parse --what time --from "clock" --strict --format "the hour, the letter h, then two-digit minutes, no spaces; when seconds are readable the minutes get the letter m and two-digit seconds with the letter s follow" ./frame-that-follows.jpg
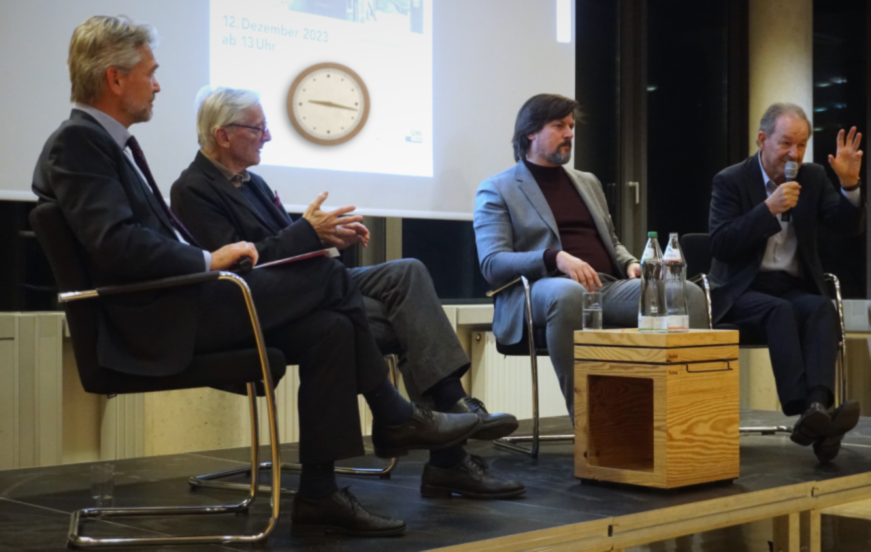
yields 9h17
